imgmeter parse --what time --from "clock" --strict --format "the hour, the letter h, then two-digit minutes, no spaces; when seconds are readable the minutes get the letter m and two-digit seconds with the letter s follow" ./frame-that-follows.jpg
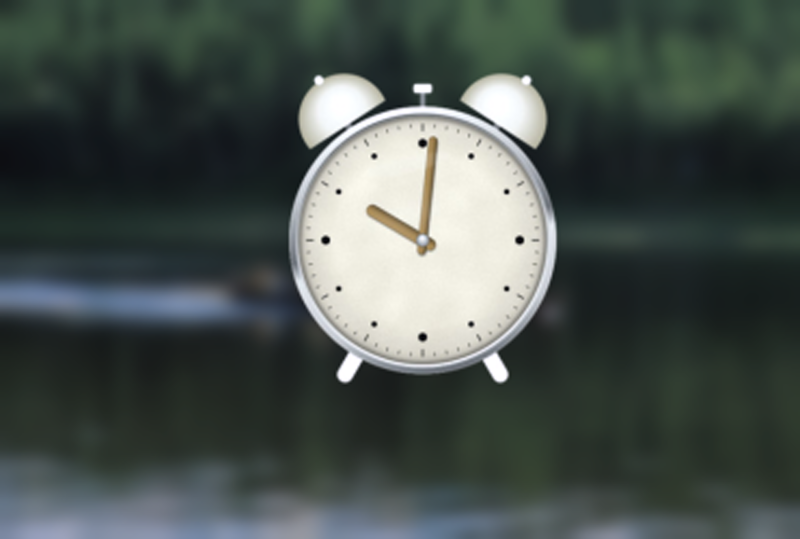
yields 10h01
